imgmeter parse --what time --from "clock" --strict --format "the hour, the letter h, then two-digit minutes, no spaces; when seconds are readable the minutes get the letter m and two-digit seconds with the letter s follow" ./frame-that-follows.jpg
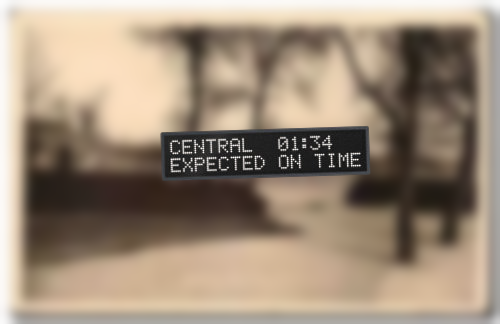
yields 1h34
